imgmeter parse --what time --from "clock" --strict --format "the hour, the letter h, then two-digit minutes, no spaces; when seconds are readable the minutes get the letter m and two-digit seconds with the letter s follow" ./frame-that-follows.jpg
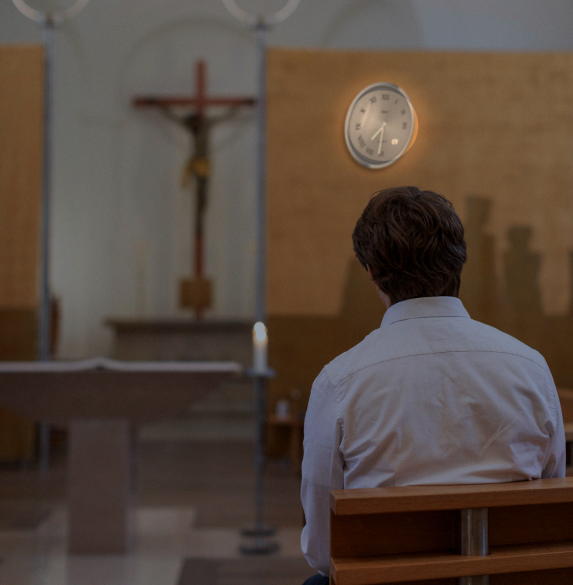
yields 7h31
